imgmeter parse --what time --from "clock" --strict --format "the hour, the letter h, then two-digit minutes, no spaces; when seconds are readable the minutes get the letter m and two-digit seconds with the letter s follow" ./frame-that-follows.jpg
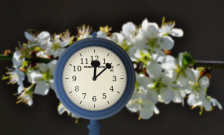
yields 12h08
